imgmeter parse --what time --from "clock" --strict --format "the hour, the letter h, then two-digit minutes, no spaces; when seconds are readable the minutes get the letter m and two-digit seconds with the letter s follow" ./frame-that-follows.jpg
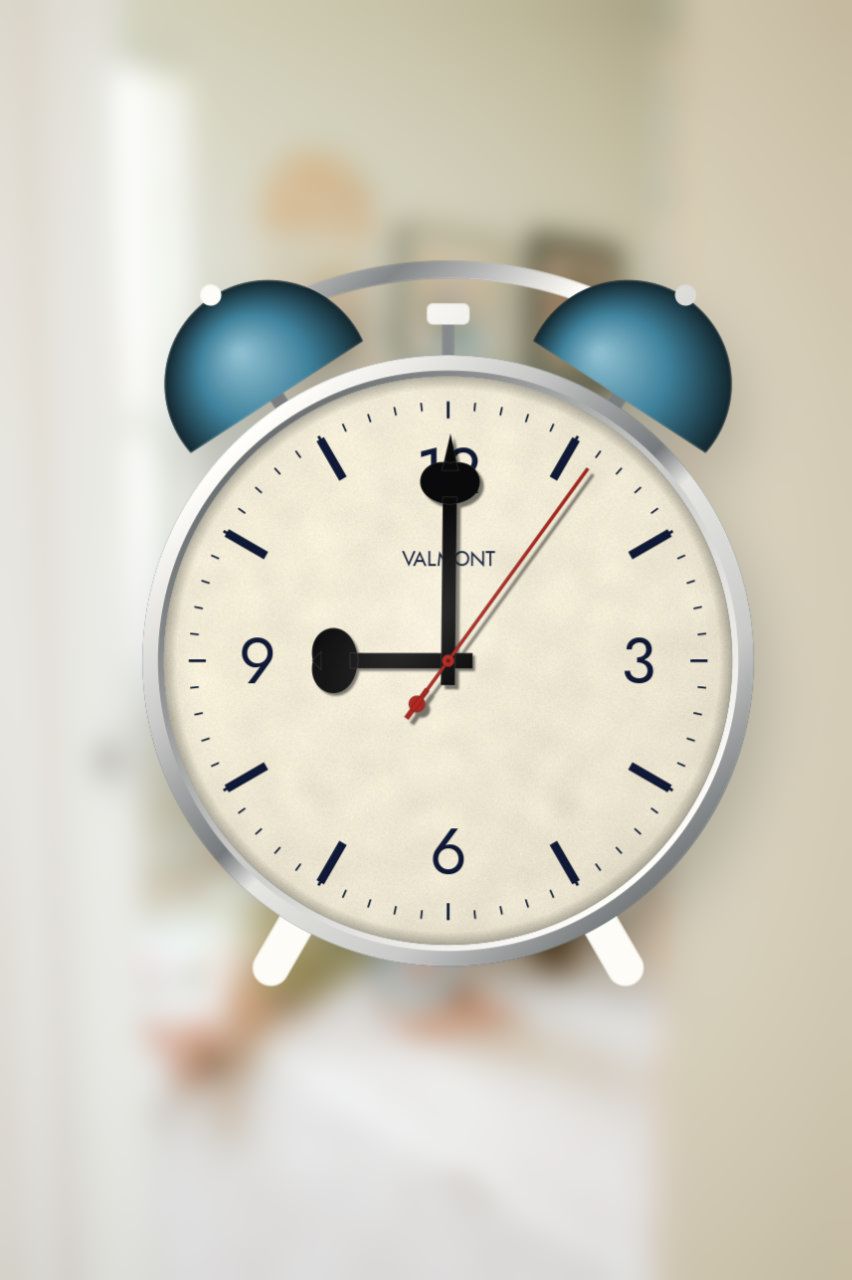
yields 9h00m06s
